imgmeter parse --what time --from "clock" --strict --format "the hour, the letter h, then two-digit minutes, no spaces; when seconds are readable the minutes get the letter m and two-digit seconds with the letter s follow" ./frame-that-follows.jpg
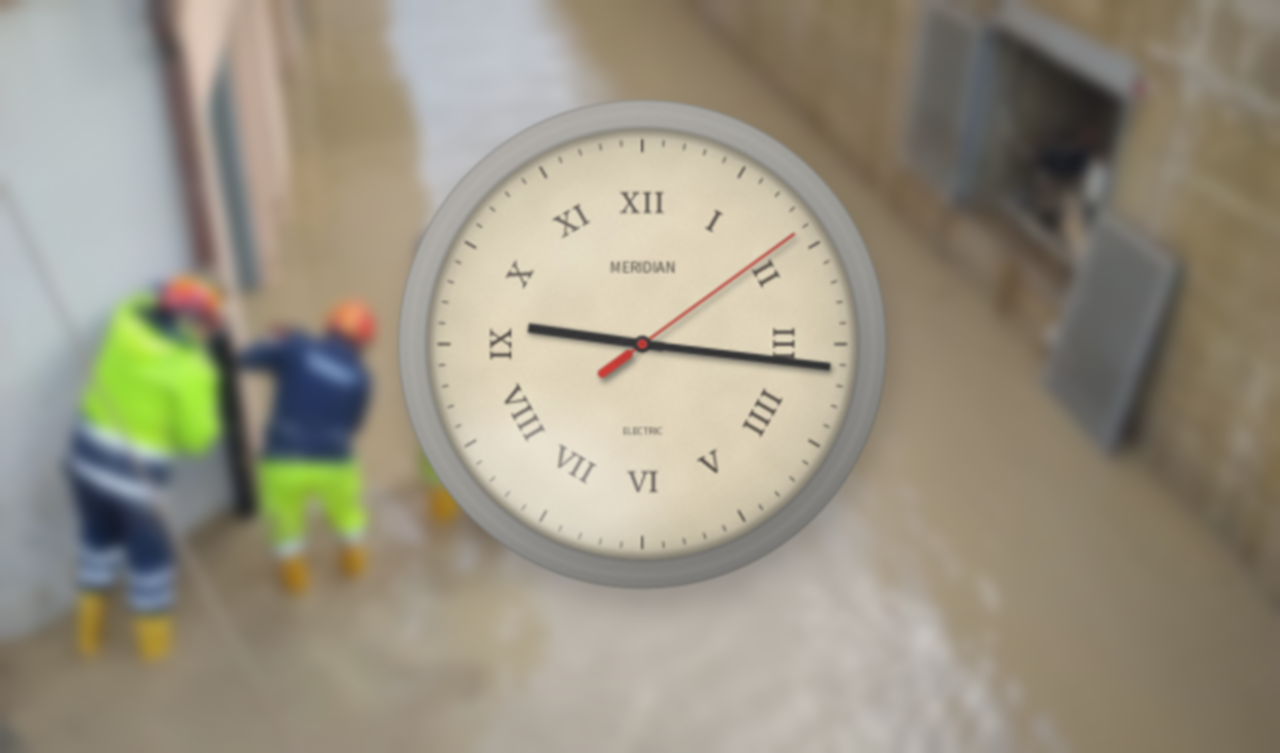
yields 9h16m09s
